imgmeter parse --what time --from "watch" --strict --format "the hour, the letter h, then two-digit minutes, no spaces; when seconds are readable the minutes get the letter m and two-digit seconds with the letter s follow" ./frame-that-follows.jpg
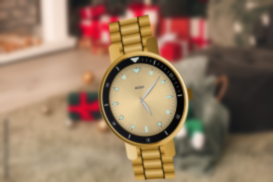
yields 5h08
